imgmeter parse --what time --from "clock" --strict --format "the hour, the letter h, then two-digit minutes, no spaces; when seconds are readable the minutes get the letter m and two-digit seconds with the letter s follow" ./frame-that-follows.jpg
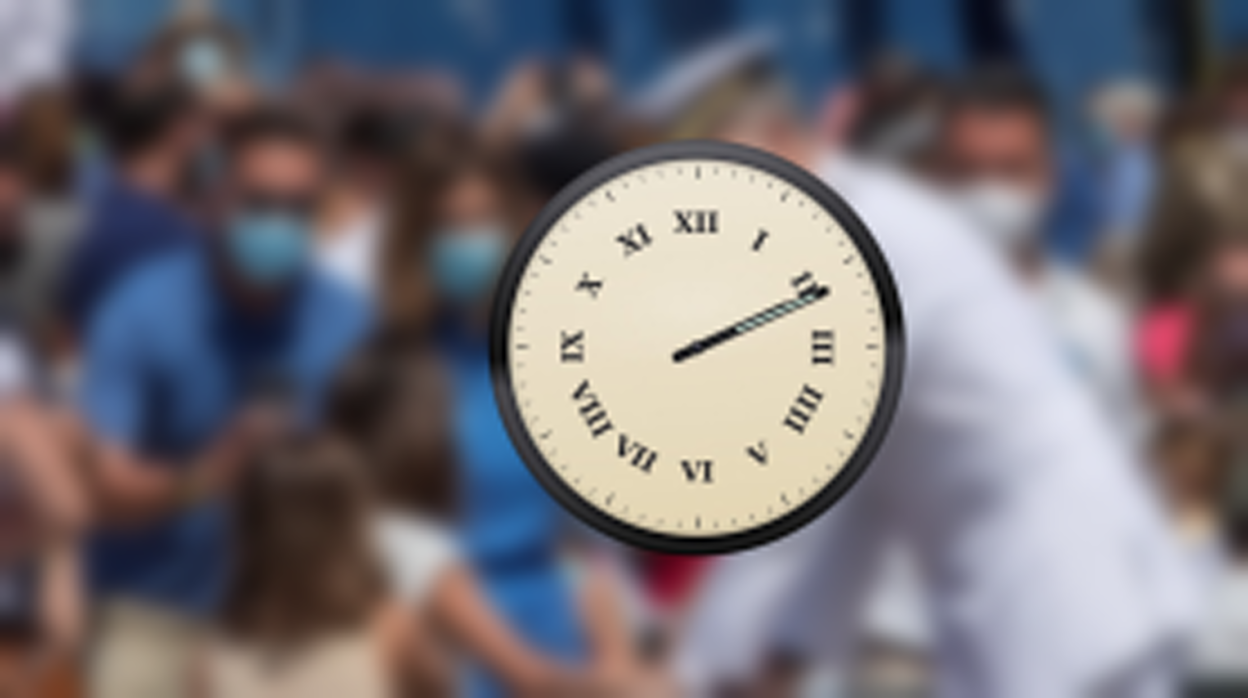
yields 2h11
